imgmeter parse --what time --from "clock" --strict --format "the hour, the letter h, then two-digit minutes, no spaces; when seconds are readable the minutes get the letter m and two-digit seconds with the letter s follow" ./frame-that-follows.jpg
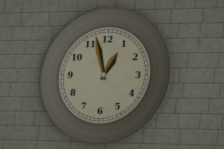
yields 12h57
